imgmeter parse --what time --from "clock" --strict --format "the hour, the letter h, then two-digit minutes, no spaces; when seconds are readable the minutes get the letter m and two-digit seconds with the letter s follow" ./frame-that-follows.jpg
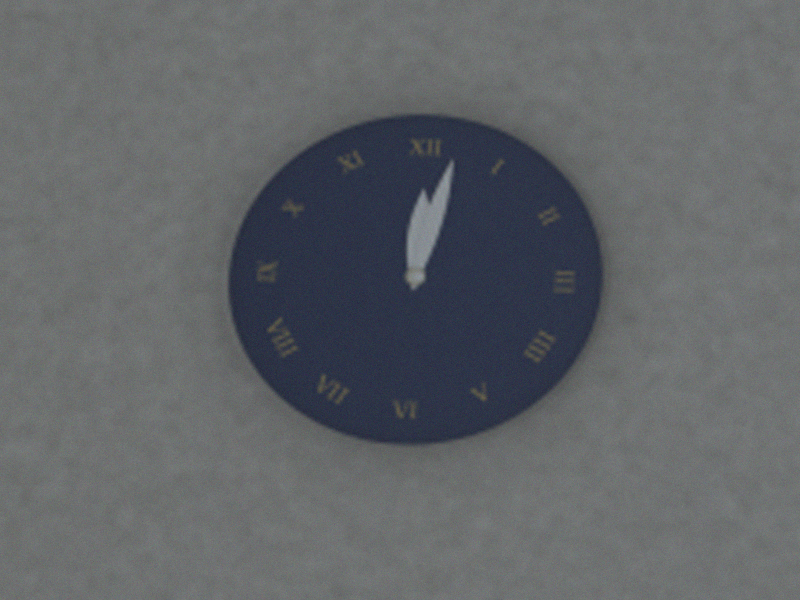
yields 12h02
